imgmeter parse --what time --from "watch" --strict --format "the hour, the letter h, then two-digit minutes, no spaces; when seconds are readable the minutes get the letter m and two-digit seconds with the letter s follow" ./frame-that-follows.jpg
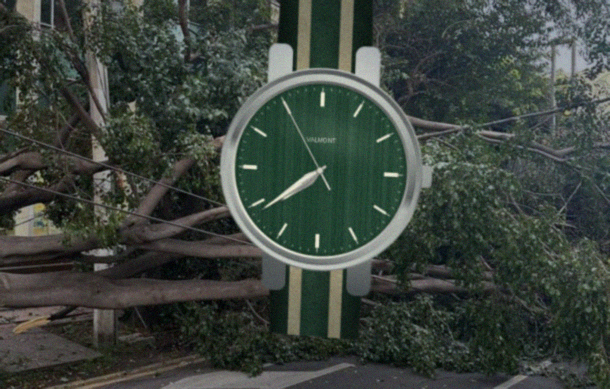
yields 7h38m55s
